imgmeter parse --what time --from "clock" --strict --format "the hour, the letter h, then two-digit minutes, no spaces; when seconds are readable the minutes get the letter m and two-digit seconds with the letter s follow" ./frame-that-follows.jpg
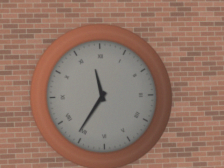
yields 11h36
